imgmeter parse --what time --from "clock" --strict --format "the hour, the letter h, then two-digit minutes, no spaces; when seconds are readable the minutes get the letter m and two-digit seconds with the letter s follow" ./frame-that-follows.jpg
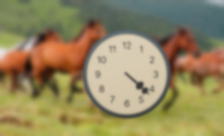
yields 4h22
